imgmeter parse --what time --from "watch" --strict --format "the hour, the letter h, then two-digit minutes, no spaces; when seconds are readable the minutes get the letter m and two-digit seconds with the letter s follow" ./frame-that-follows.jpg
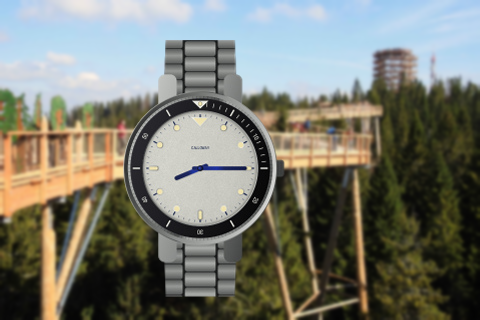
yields 8h15
